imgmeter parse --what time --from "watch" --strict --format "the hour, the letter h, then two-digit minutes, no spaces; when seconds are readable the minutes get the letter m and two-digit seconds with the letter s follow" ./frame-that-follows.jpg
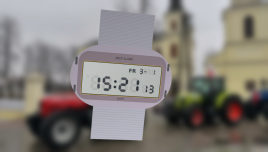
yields 15h21m13s
